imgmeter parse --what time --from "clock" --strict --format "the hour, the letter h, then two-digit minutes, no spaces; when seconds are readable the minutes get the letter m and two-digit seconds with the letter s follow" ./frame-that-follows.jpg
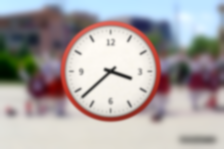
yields 3h38
